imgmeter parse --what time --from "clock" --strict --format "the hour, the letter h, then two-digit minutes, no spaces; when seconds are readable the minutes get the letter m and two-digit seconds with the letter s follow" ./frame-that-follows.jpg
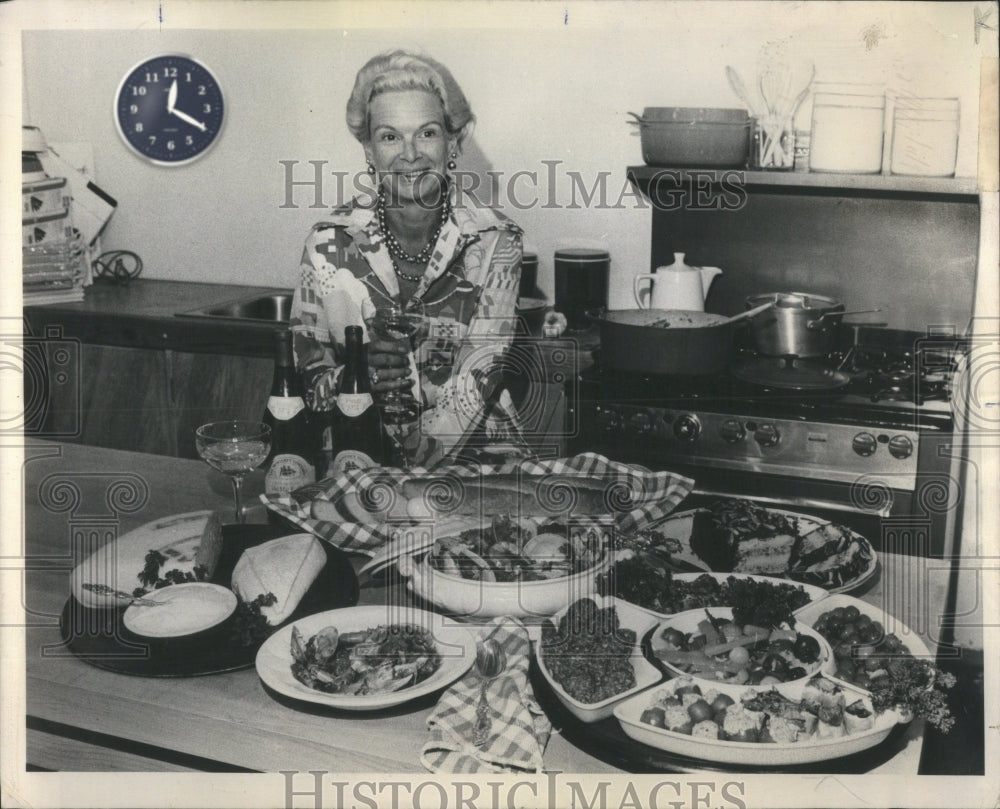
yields 12h20
